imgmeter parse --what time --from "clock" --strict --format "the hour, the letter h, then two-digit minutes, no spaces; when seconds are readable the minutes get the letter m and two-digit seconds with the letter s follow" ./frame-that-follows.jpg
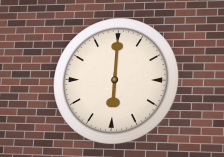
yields 6h00
